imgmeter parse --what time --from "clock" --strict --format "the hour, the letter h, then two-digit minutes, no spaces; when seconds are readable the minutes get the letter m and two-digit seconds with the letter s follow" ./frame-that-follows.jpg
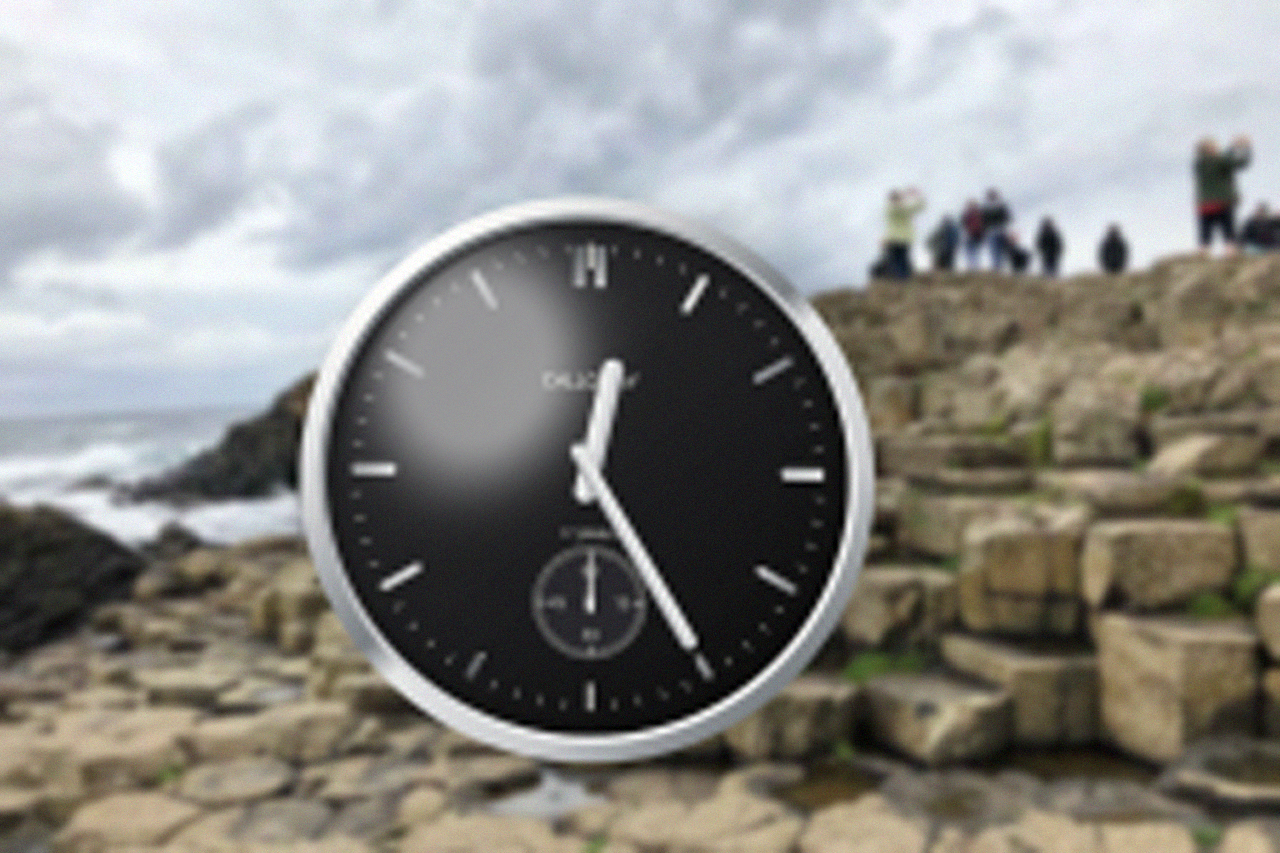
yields 12h25
